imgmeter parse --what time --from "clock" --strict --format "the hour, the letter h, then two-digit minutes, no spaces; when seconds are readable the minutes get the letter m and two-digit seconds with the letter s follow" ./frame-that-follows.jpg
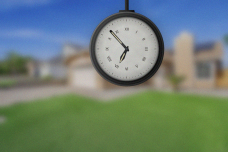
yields 6h53
